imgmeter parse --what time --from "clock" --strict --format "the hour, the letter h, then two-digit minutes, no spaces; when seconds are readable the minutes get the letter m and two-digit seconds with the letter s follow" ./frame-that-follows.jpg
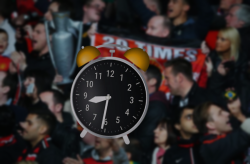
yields 8h31
